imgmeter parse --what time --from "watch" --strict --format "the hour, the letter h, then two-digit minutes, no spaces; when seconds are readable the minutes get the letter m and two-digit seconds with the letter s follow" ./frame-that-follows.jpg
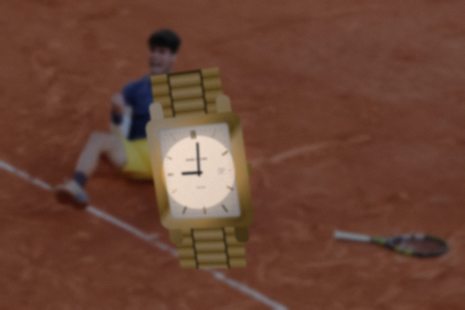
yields 9h01
